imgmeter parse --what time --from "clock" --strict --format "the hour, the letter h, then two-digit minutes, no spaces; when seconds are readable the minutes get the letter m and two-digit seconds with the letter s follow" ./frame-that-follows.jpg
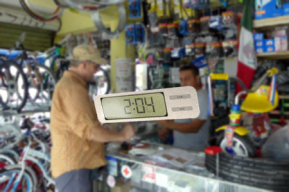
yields 2h04
